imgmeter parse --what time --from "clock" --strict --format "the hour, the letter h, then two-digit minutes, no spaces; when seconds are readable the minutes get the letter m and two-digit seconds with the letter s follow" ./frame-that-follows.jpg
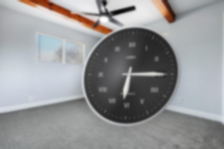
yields 6h15
